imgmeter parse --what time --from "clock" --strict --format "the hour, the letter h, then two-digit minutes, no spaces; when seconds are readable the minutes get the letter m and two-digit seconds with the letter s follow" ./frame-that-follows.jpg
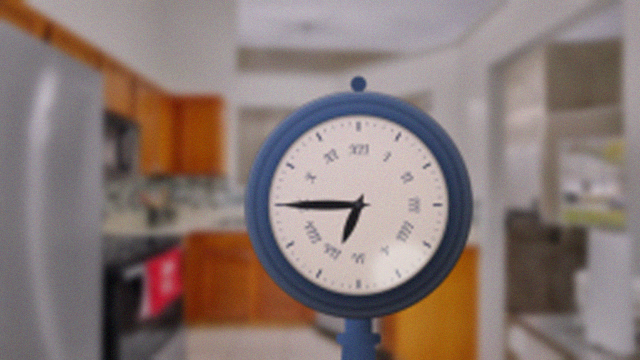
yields 6h45
